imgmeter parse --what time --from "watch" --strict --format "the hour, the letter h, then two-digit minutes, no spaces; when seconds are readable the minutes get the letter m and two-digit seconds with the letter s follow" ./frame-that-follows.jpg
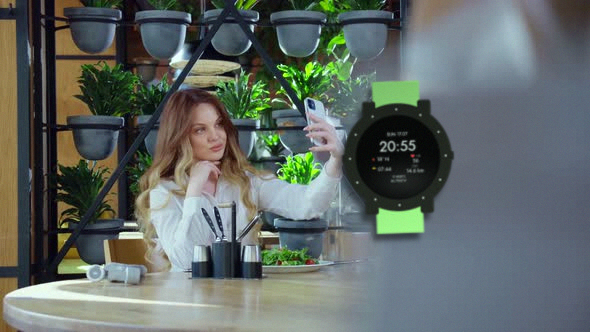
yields 20h55
